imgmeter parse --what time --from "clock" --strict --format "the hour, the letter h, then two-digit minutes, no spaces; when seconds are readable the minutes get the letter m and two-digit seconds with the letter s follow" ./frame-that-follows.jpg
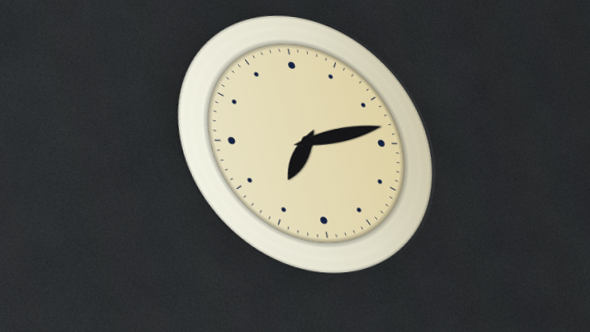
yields 7h13
